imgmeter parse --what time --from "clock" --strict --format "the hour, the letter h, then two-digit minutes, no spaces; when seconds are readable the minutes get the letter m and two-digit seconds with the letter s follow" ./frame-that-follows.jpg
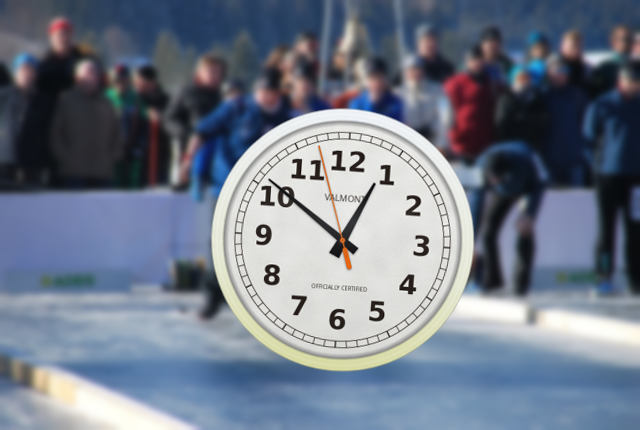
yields 12h50m57s
